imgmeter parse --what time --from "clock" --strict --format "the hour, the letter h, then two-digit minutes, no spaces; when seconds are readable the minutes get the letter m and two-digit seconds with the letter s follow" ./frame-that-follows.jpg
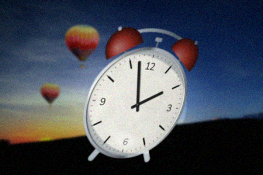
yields 1h57
